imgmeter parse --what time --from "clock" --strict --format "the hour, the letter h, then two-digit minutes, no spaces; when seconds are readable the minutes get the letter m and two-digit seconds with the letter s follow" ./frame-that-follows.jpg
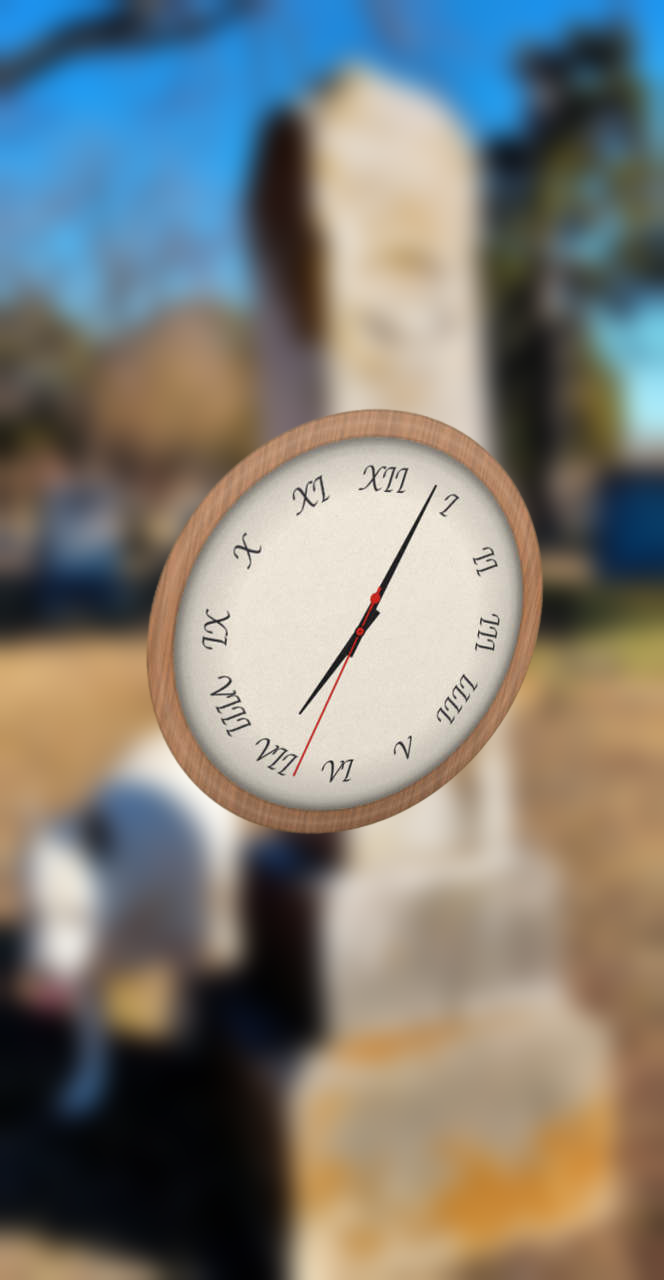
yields 7h03m33s
